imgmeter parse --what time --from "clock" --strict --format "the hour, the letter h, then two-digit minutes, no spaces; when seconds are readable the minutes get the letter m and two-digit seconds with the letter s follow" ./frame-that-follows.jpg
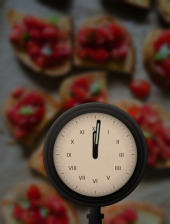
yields 12h01
